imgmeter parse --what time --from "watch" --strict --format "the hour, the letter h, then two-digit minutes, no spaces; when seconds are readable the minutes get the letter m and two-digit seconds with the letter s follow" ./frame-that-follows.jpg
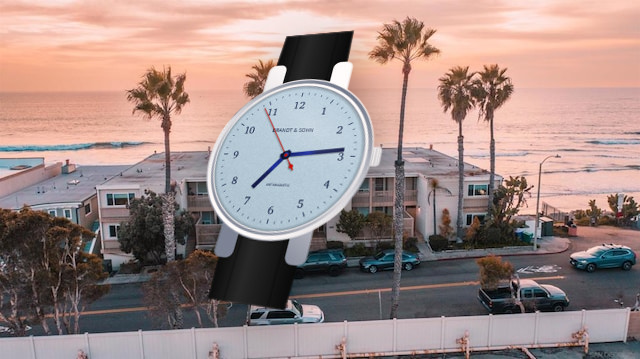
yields 7h13m54s
